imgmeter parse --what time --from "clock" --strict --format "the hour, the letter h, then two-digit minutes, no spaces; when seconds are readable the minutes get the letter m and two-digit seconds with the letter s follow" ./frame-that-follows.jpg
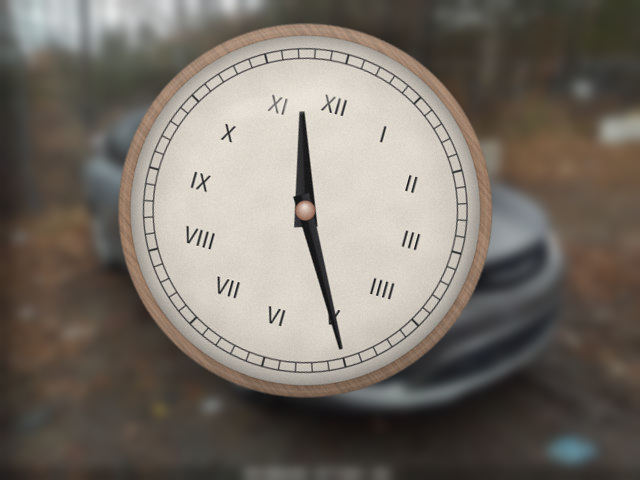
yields 11h25
